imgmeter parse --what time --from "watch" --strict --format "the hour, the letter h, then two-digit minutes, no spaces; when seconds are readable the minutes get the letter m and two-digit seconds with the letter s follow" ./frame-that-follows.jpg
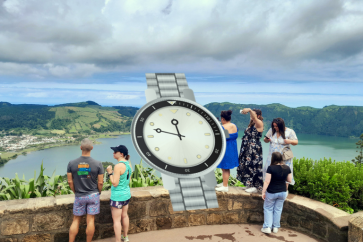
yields 11h48
